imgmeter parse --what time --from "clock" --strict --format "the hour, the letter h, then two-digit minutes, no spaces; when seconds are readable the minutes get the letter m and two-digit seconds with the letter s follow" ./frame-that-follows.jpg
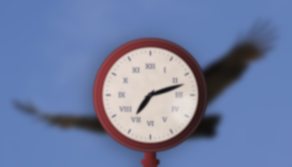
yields 7h12
